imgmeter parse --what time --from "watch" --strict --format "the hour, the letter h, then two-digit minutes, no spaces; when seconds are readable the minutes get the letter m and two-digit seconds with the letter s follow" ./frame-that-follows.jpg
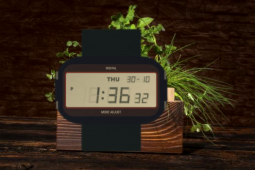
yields 1h36m32s
